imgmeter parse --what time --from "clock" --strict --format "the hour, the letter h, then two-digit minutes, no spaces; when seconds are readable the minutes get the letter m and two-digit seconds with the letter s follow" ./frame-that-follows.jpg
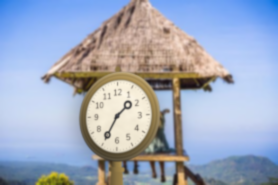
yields 1h35
